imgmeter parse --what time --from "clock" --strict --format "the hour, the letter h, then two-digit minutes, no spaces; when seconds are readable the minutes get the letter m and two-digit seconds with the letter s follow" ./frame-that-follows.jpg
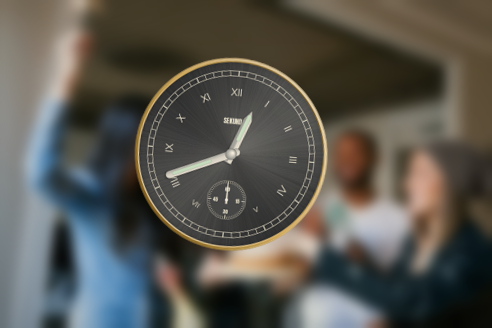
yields 12h41
